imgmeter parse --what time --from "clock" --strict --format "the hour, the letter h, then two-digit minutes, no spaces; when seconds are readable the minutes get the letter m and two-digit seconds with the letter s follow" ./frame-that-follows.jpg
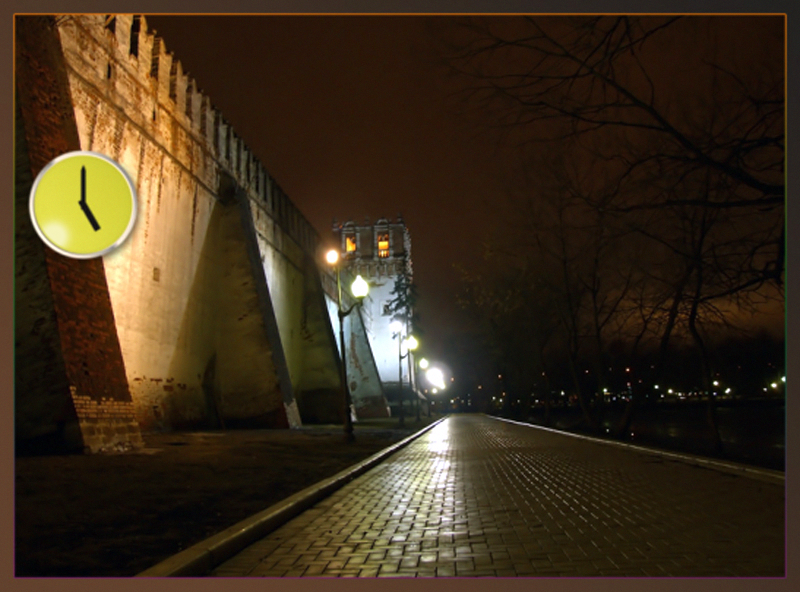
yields 5h00
